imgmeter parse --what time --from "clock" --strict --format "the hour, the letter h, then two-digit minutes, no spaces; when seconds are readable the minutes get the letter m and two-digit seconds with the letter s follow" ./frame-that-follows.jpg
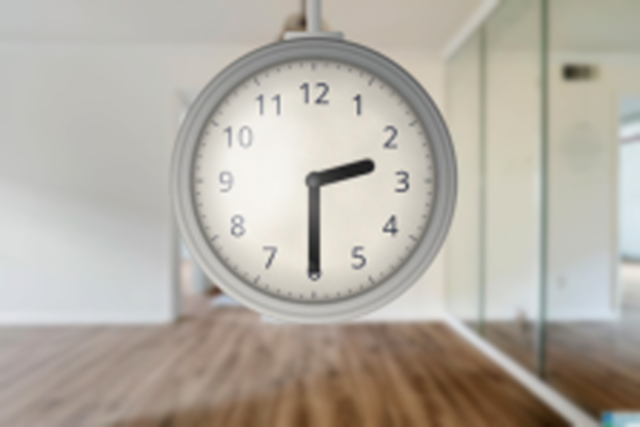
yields 2h30
